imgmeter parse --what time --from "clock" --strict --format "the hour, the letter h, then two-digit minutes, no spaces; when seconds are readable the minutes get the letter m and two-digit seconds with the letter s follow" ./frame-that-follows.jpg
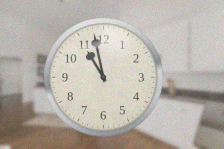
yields 10h58
